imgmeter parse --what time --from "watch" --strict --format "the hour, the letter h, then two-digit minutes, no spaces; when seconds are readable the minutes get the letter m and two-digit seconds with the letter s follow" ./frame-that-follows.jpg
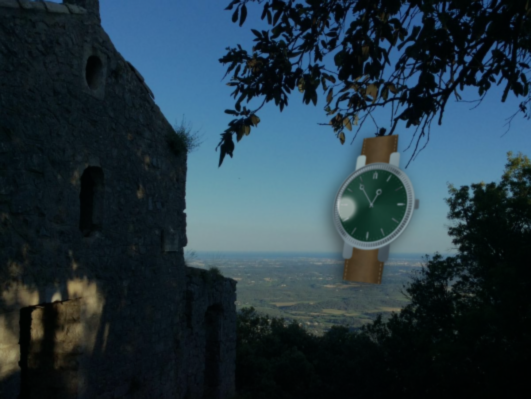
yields 12h54
